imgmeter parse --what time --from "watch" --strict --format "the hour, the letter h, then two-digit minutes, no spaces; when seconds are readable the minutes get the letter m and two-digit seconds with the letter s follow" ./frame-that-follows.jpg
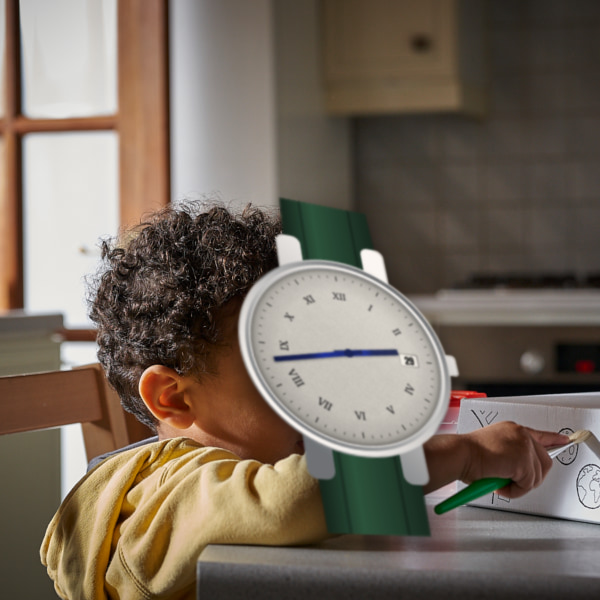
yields 2h43
